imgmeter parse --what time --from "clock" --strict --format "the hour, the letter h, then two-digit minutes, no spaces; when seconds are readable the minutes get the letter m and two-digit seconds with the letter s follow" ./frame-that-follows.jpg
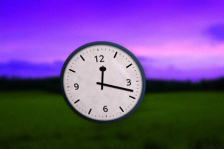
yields 12h18
